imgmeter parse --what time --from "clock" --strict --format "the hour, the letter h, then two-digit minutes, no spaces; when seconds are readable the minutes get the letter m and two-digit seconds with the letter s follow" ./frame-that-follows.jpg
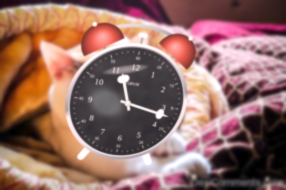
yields 11h17
